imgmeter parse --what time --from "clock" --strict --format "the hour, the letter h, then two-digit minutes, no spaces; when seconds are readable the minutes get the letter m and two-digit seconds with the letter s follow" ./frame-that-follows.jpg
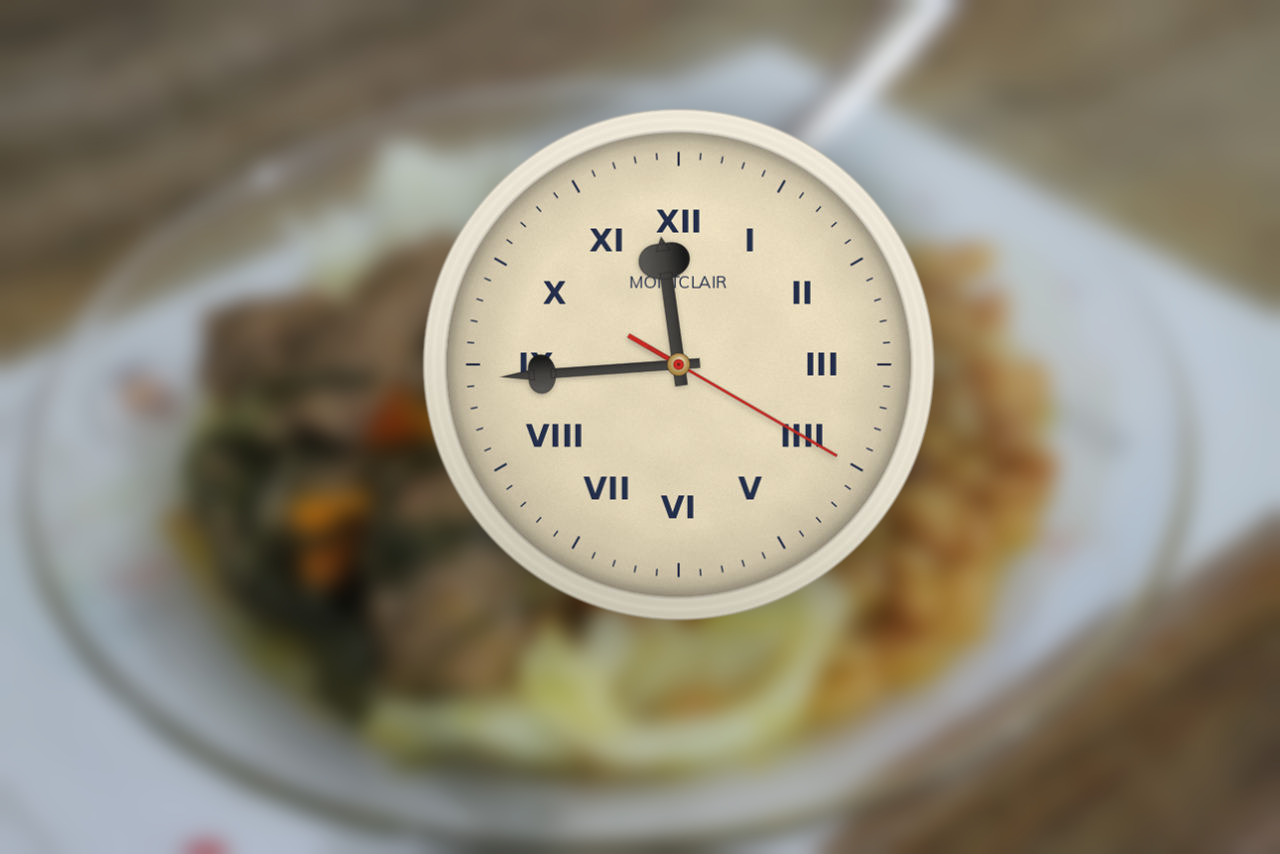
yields 11h44m20s
